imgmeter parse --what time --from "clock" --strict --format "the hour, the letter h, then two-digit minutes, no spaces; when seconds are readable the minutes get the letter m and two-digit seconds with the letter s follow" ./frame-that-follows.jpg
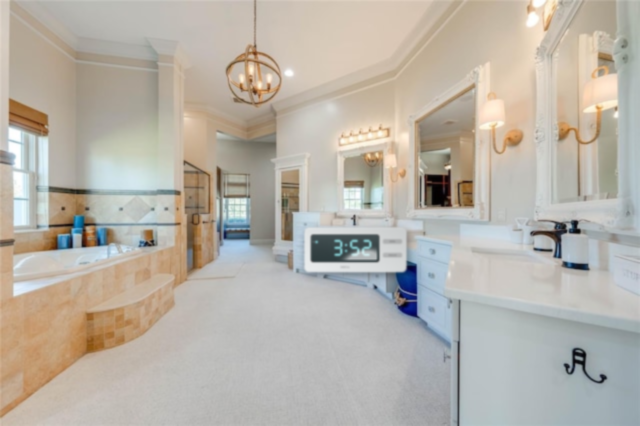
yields 3h52
